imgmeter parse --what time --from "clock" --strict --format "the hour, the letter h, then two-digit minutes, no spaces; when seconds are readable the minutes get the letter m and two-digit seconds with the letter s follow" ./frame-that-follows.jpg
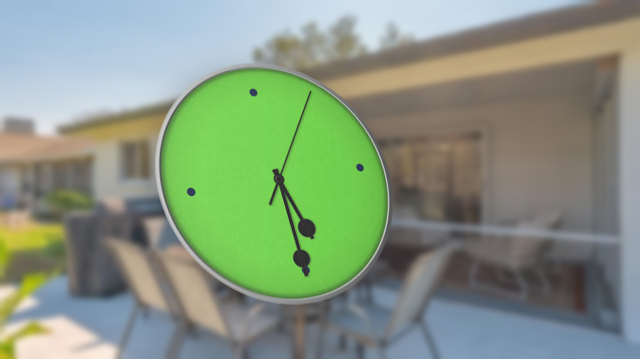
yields 5h30m06s
